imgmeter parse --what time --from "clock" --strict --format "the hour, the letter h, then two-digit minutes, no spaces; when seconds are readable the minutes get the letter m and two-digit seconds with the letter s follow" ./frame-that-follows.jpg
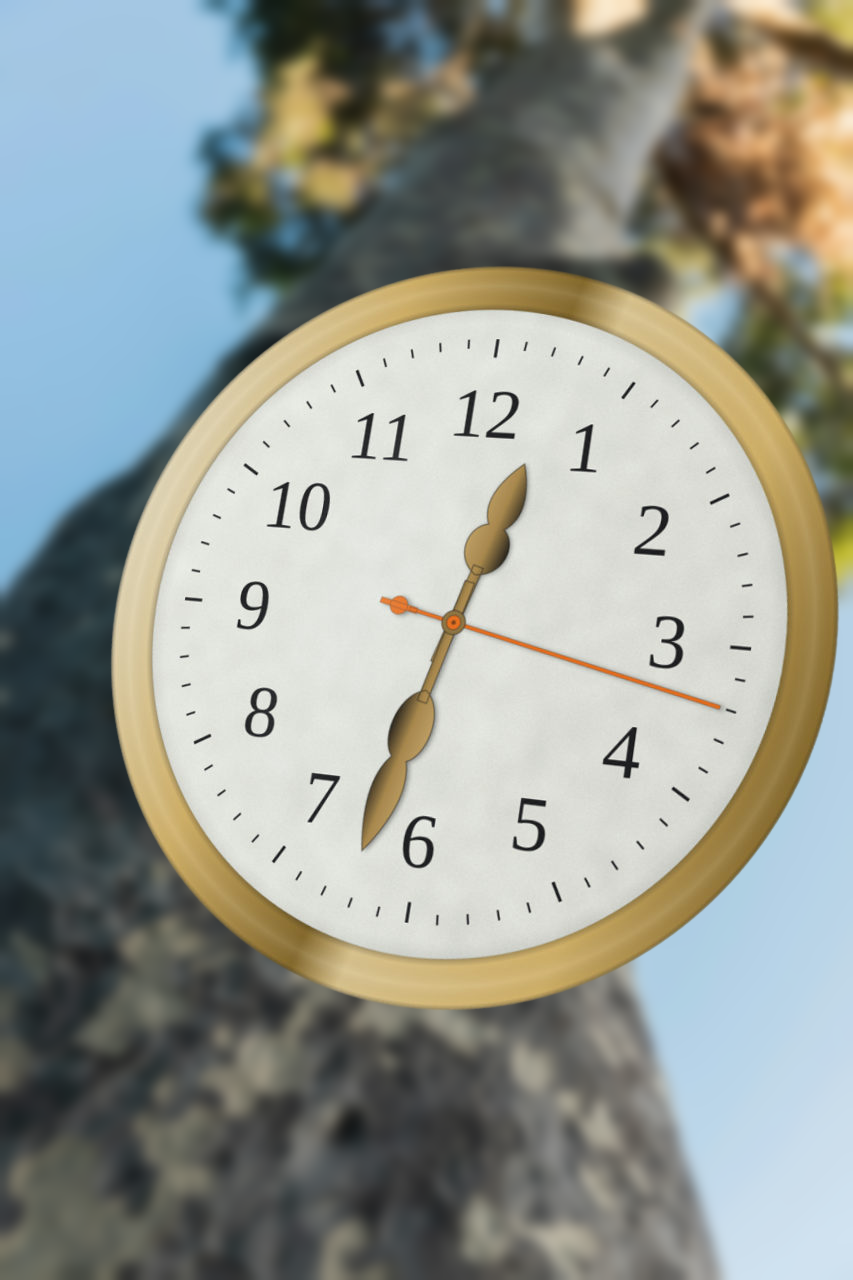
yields 12h32m17s
